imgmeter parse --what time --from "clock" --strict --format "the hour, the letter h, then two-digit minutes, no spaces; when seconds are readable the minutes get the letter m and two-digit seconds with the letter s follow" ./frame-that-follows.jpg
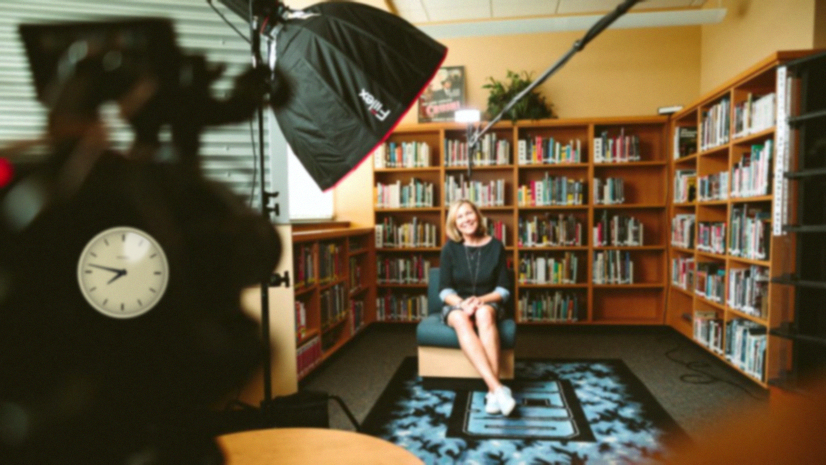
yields 7h47
